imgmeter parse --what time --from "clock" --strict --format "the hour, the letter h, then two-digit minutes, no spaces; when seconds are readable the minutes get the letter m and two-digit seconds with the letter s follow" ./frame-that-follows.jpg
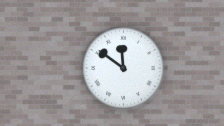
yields 11h51
